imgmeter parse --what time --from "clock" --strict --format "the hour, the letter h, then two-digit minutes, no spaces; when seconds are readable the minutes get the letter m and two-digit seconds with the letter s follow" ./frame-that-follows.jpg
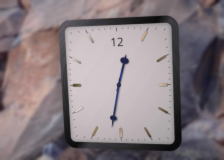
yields 12h32
